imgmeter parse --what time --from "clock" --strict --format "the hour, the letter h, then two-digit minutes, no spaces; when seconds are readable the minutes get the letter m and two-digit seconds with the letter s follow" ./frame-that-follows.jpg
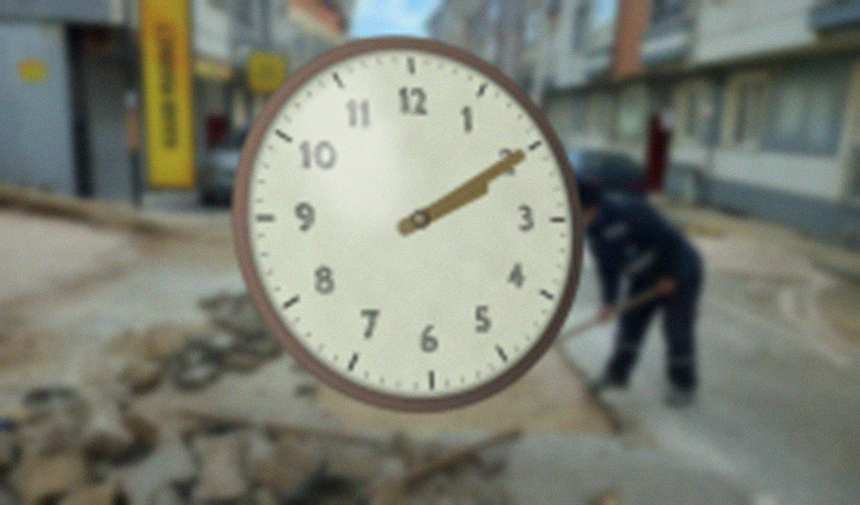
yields 2h10
